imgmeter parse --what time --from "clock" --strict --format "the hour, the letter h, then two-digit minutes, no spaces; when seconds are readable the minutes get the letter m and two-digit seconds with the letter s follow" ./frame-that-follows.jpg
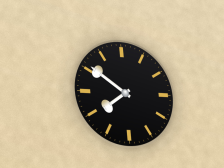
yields 7h51
